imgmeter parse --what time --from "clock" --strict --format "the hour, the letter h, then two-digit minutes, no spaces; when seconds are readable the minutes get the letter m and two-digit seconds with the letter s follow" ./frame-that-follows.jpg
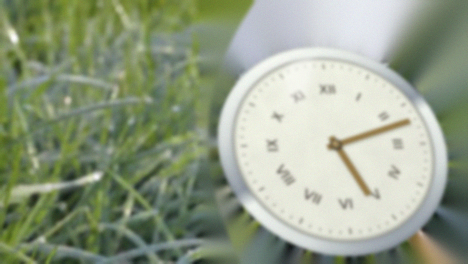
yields 5h12
